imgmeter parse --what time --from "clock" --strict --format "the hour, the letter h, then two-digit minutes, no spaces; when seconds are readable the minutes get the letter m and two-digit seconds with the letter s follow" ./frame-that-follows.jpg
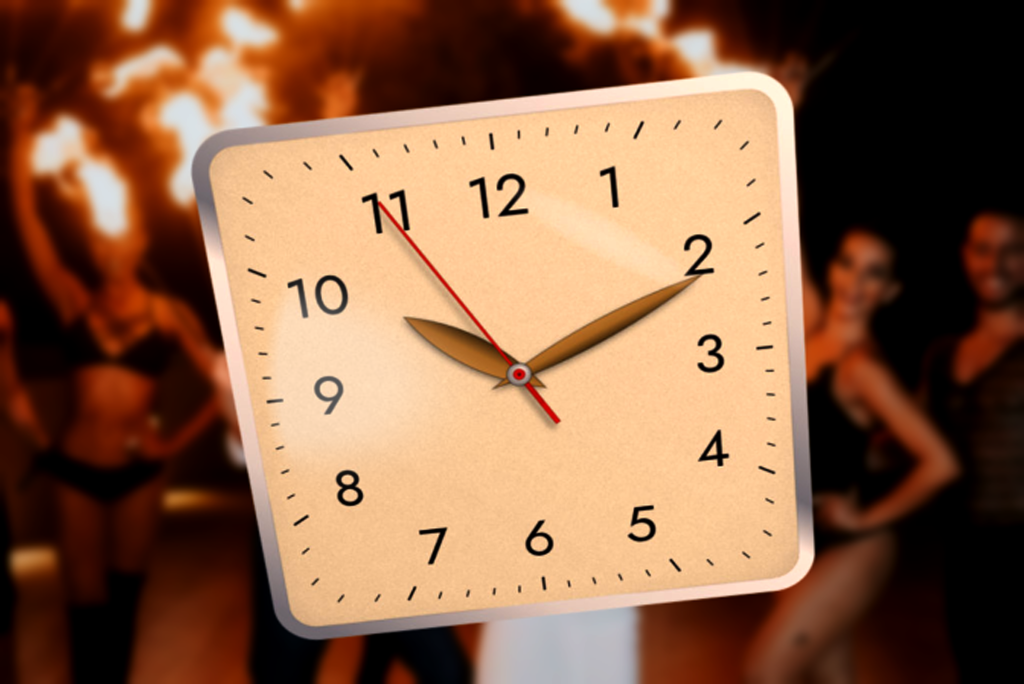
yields 10h10m55s
